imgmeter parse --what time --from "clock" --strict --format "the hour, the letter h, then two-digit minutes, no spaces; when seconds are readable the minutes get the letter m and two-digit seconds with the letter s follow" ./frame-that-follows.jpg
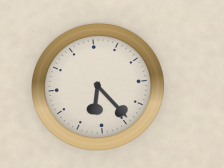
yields 6h24
